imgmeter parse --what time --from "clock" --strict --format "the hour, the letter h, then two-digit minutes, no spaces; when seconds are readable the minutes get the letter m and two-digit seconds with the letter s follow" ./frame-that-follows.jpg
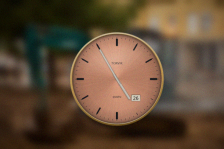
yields 4h55
